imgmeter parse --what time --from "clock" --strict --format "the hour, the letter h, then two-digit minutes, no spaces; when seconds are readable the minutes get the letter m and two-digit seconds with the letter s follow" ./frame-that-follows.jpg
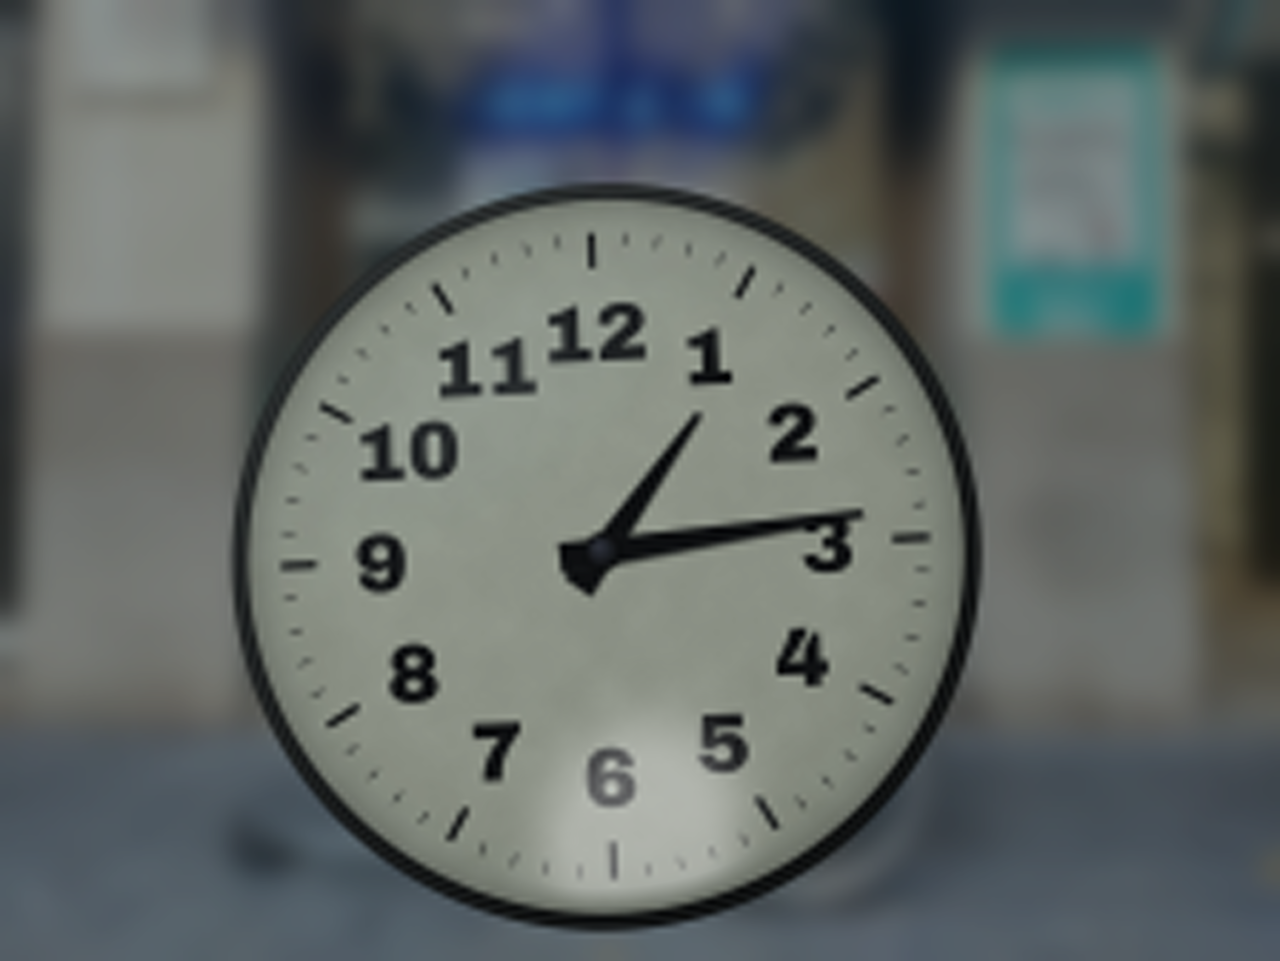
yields 1h14
